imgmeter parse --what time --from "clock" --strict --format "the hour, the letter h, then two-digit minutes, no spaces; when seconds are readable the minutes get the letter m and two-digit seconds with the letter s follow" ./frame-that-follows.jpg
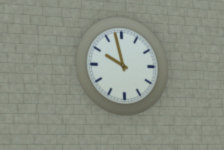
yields 9h58
